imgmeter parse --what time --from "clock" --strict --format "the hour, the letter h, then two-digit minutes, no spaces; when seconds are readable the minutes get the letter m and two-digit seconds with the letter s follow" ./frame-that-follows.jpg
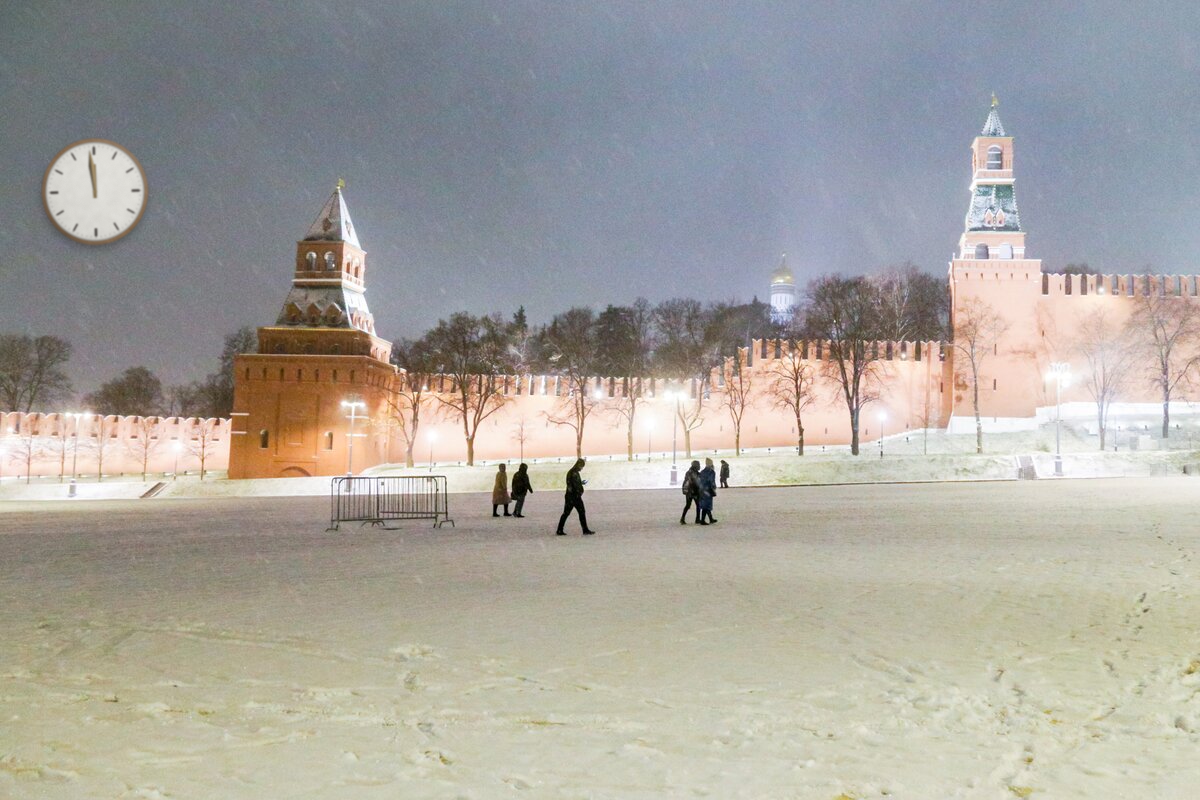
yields 11h59
